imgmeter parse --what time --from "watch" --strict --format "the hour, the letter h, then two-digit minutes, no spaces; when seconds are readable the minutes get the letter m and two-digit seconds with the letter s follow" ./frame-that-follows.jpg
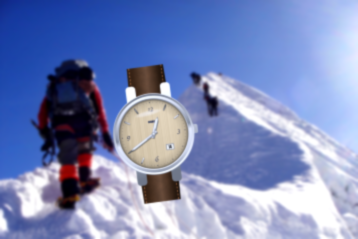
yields 12h40
